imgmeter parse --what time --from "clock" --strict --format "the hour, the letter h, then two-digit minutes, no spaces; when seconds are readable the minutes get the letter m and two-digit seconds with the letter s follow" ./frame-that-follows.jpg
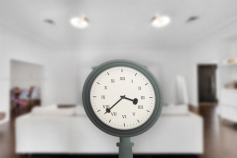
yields 3h38
